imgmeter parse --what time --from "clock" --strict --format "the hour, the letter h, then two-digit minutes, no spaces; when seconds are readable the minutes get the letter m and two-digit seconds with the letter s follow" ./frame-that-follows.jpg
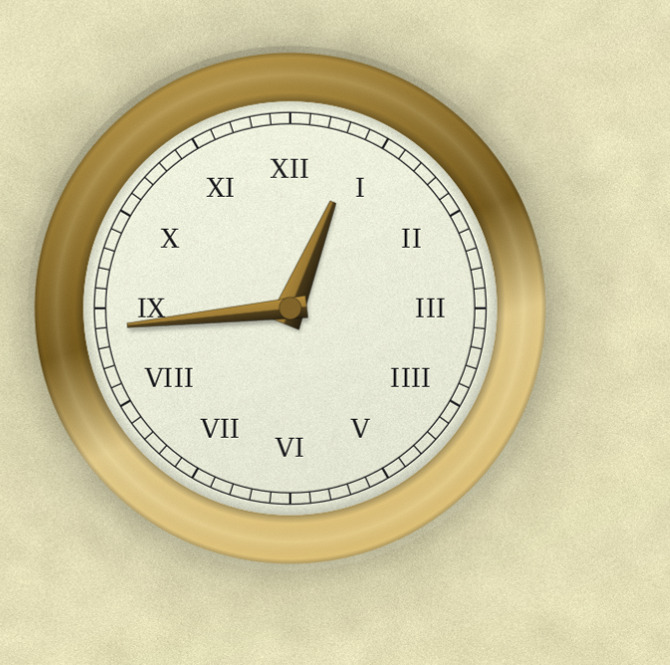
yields 12h44
